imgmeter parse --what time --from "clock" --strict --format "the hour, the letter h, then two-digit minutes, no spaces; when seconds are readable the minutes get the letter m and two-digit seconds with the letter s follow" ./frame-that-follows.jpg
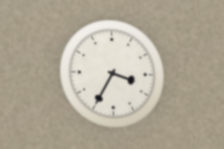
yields 3h35
